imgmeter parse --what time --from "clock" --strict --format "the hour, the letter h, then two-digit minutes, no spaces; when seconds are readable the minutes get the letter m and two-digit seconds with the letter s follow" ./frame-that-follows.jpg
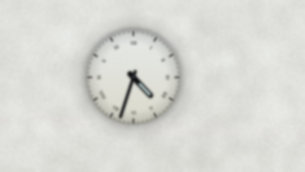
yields 4h33
